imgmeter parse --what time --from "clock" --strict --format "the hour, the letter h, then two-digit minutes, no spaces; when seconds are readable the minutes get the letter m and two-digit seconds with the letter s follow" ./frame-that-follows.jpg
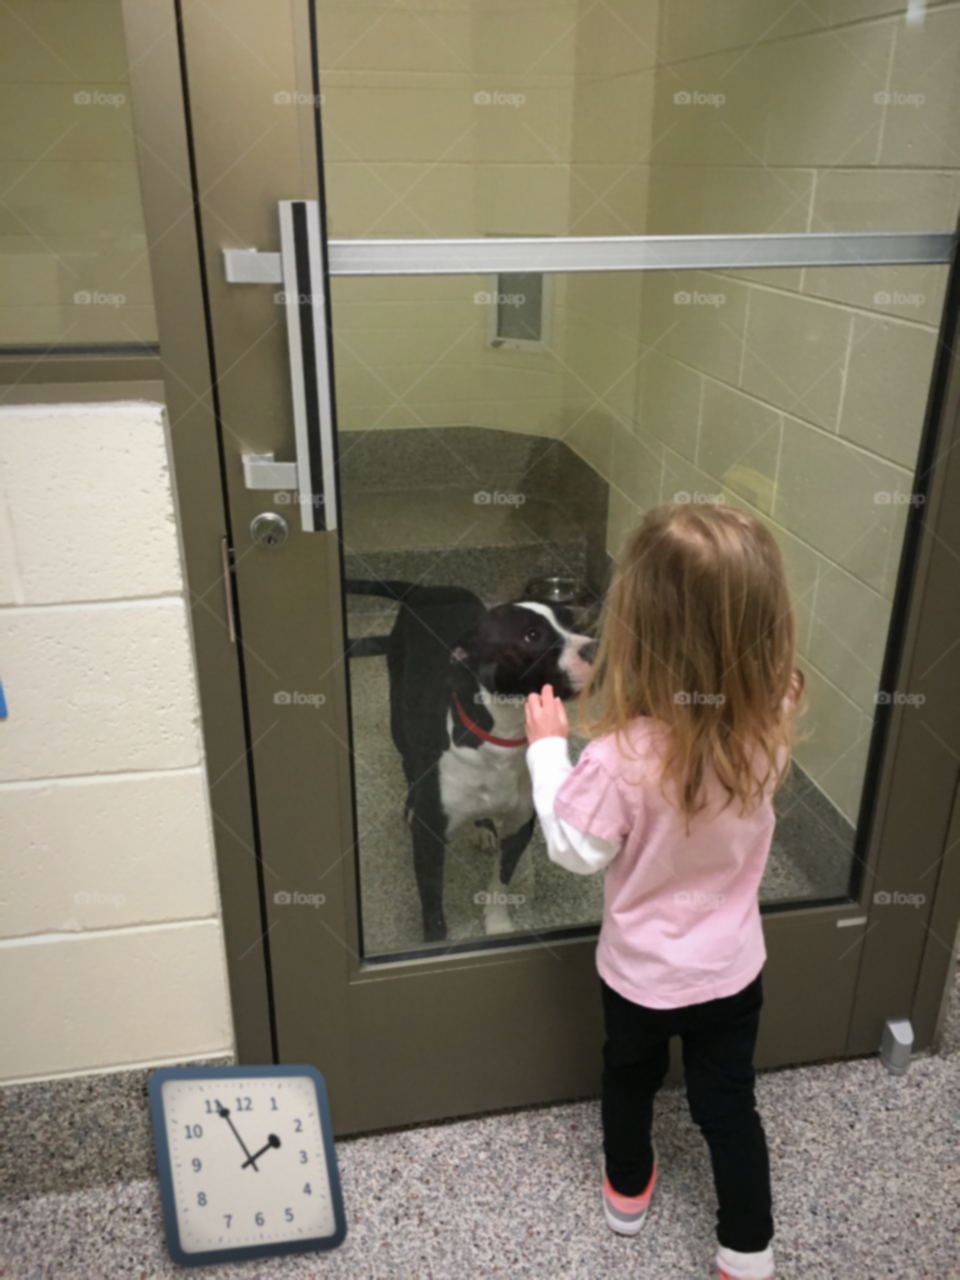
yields 1h56
